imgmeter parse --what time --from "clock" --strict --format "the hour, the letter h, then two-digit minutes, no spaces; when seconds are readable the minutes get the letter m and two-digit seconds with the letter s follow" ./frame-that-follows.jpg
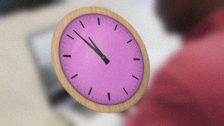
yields 10h52
